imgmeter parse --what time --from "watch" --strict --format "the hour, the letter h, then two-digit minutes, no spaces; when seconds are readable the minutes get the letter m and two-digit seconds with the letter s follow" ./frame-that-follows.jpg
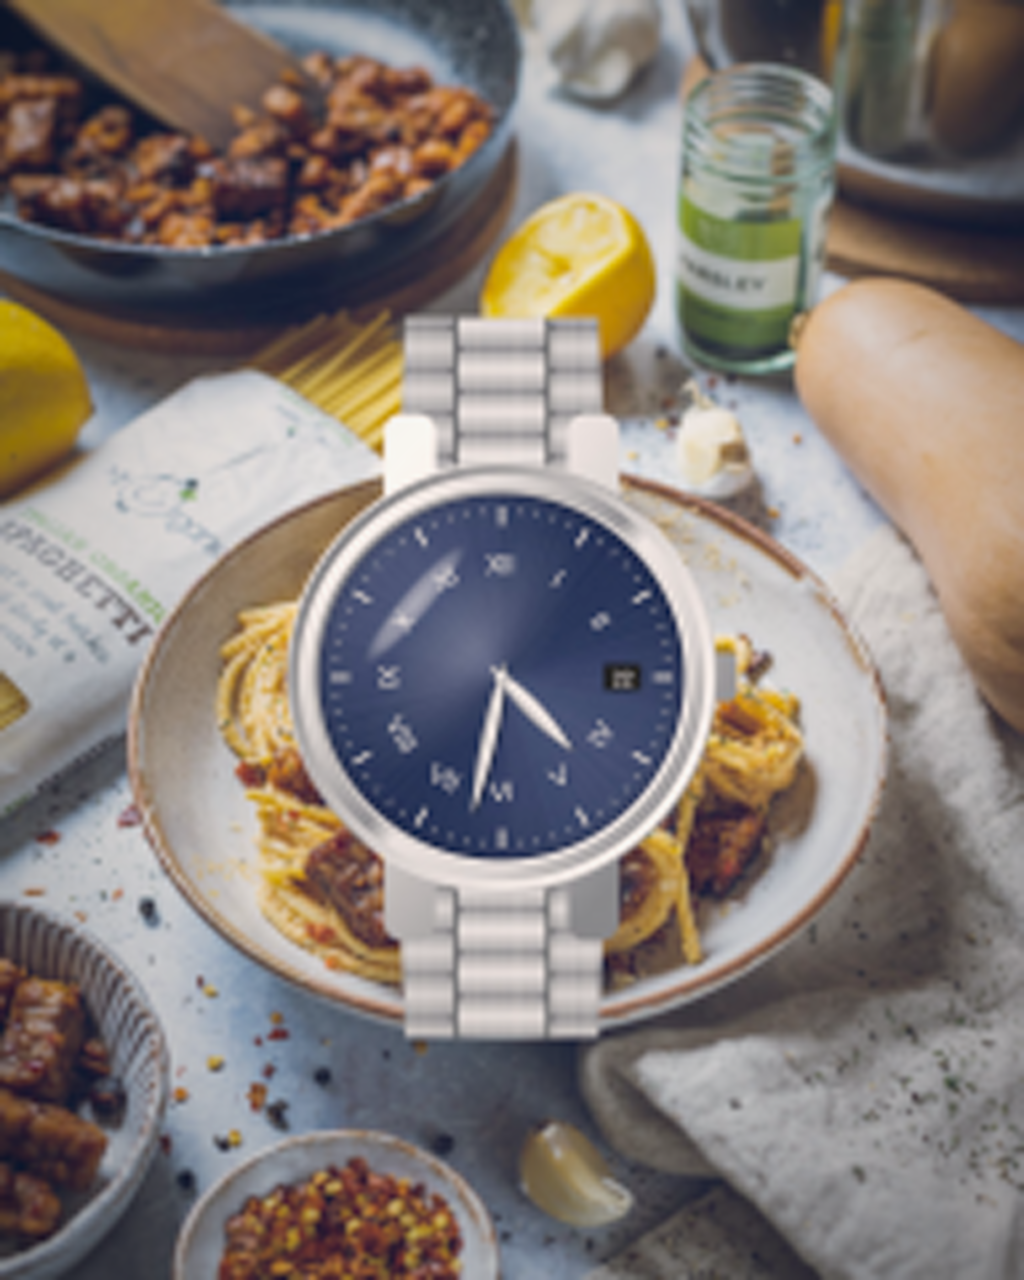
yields 4h32
